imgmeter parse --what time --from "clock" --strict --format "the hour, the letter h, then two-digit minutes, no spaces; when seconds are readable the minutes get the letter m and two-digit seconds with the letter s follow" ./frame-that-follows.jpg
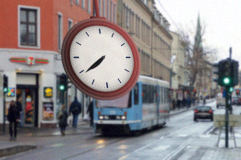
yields 7h39
